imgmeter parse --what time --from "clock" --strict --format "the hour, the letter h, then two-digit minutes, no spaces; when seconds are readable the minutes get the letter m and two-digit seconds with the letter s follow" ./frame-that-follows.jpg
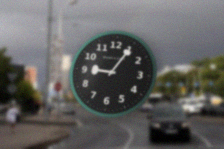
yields 9h05
